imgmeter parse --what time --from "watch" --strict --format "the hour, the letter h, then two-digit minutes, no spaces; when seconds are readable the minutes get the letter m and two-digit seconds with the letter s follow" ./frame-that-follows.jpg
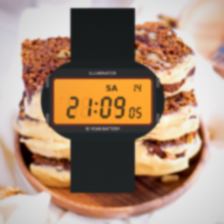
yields 21h09m05s
